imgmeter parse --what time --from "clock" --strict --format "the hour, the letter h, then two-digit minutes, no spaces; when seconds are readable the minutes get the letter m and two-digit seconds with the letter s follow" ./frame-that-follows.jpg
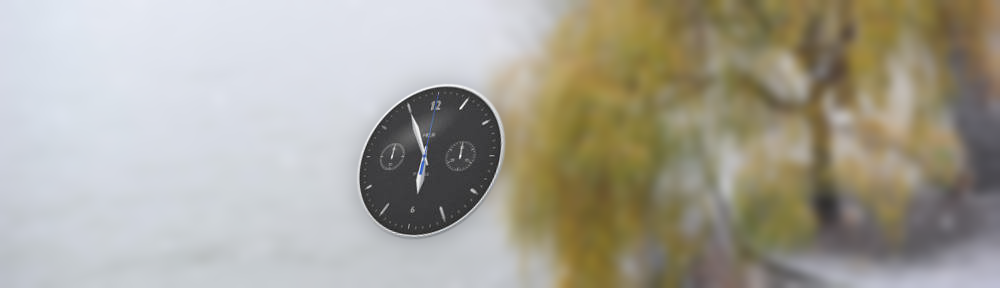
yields 5h55
